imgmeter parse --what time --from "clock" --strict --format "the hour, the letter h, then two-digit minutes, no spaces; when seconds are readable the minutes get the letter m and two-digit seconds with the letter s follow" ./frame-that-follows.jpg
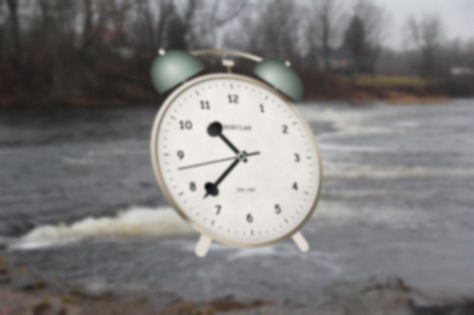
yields 10h37m43s
